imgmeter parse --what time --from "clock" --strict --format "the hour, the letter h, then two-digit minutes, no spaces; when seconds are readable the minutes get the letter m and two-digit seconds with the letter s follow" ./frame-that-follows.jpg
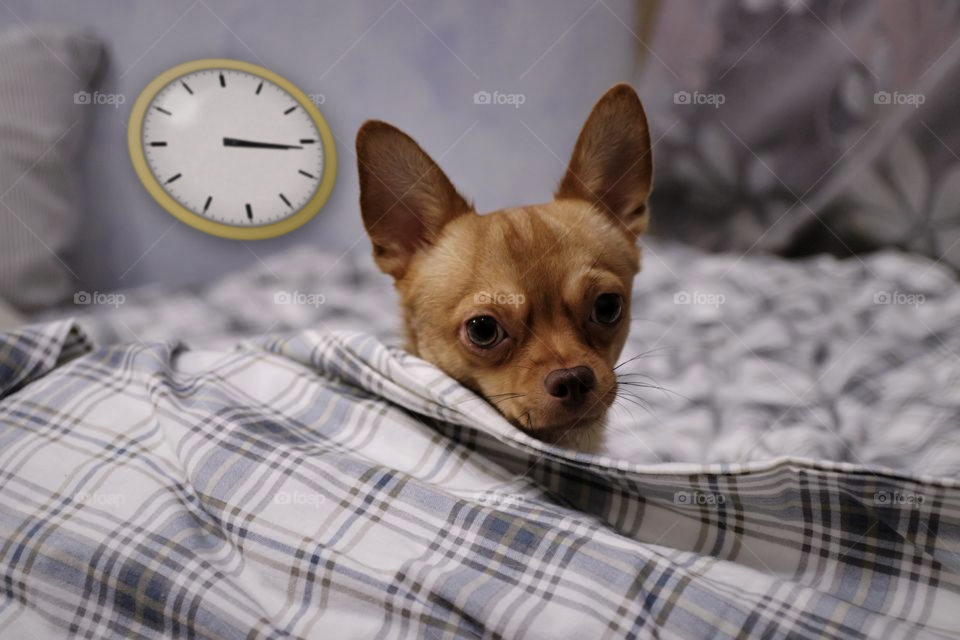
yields 3h16
